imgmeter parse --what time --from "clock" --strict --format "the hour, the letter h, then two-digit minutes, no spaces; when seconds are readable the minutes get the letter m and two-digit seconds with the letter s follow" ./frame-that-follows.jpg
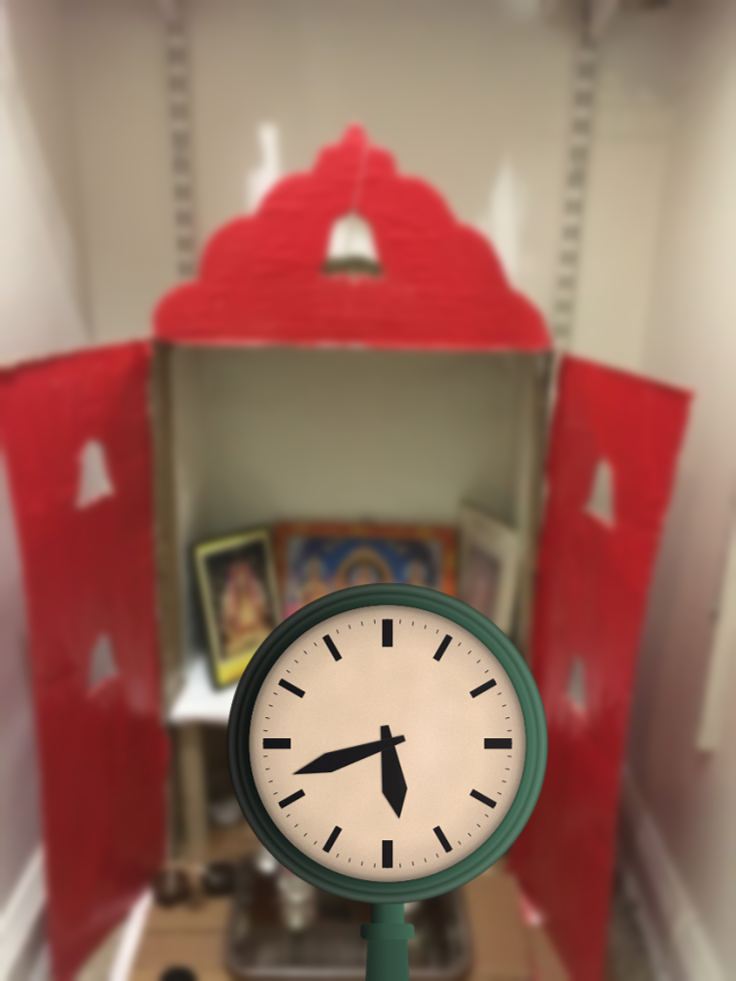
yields 5h42
